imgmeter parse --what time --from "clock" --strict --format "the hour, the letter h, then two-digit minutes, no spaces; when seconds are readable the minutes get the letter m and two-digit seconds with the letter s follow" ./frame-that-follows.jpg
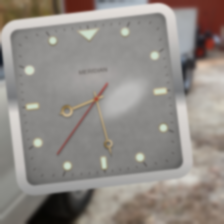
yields 8h28m37s
